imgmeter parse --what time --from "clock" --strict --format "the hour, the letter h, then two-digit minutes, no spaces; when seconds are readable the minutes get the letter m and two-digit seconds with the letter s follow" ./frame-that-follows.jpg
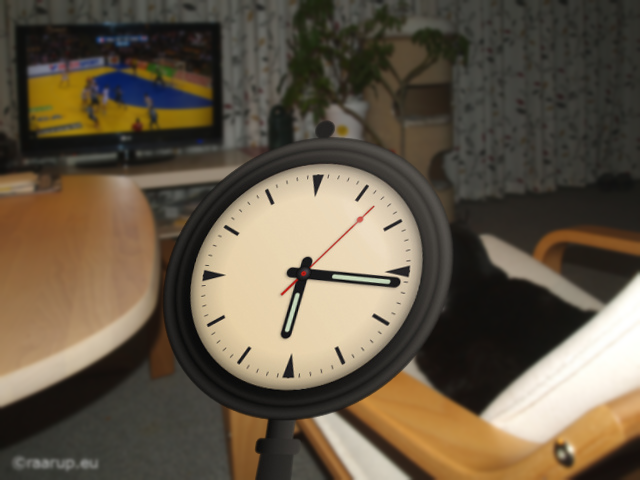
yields 6h16m07s
